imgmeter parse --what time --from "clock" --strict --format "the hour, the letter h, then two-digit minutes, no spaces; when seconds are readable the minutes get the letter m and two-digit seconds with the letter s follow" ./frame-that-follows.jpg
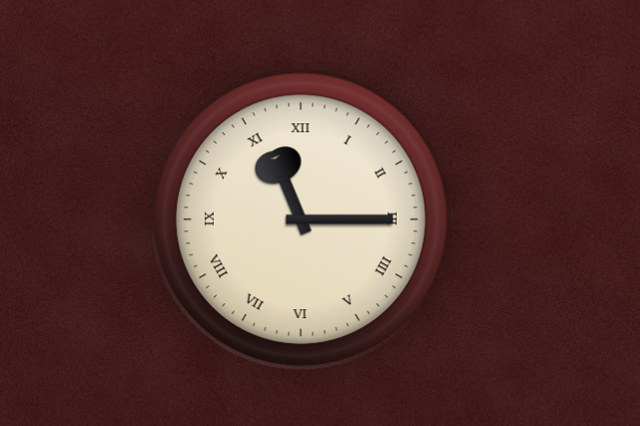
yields 11h15
